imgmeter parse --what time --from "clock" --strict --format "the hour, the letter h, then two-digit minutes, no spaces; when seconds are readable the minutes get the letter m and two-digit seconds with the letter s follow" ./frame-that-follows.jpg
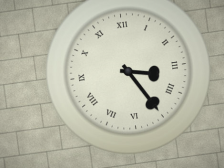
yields 3h25
